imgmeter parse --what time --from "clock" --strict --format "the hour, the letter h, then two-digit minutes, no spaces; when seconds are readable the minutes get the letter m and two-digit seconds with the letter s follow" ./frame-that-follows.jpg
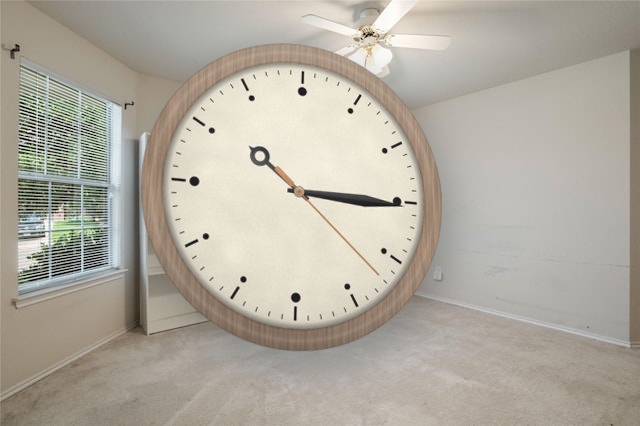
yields 10h15m22s
